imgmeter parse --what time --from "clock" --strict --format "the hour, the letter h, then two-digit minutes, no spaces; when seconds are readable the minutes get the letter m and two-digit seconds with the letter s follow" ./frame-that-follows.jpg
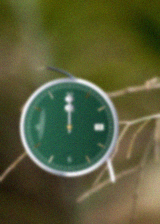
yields 12h00
